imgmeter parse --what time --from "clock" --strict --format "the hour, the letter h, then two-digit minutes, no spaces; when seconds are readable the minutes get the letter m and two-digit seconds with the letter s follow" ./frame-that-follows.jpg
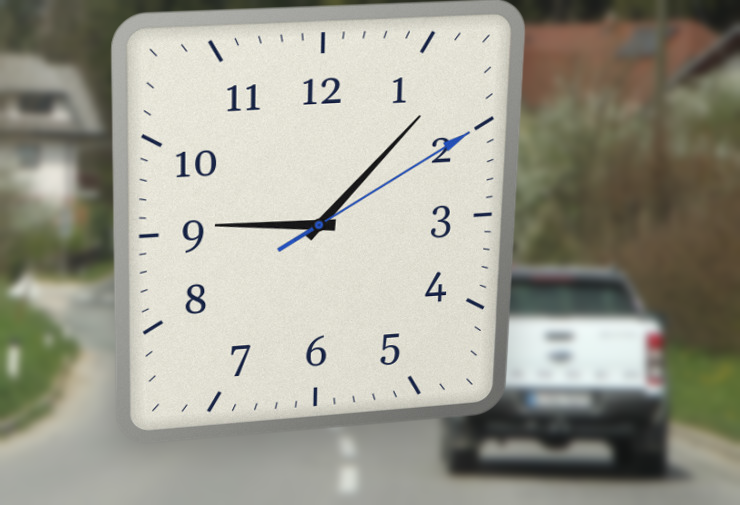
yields 9h07m10s
